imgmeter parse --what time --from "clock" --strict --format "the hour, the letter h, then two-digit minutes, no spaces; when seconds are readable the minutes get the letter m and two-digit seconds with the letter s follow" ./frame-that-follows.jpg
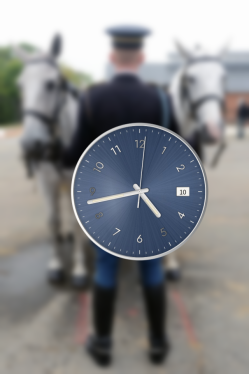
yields 4h43m01s
